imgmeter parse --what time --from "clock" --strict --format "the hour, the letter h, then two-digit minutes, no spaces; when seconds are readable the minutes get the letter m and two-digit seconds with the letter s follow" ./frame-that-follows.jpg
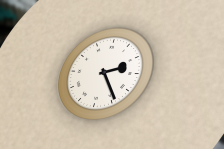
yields 2h24
